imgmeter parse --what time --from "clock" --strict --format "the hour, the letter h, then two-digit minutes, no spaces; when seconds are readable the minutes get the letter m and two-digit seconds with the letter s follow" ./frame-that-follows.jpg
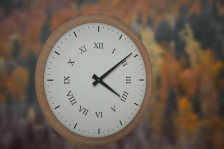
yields 4h09
